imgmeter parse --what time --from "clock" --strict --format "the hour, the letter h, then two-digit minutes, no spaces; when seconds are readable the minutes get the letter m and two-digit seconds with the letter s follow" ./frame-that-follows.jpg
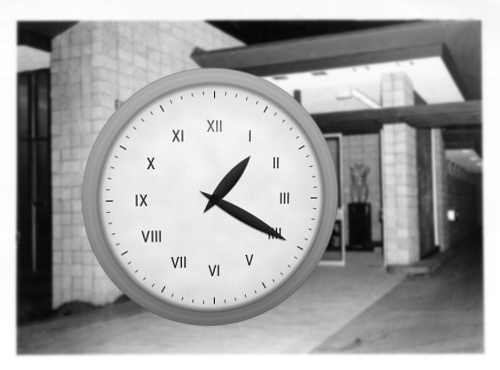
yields 1h20
